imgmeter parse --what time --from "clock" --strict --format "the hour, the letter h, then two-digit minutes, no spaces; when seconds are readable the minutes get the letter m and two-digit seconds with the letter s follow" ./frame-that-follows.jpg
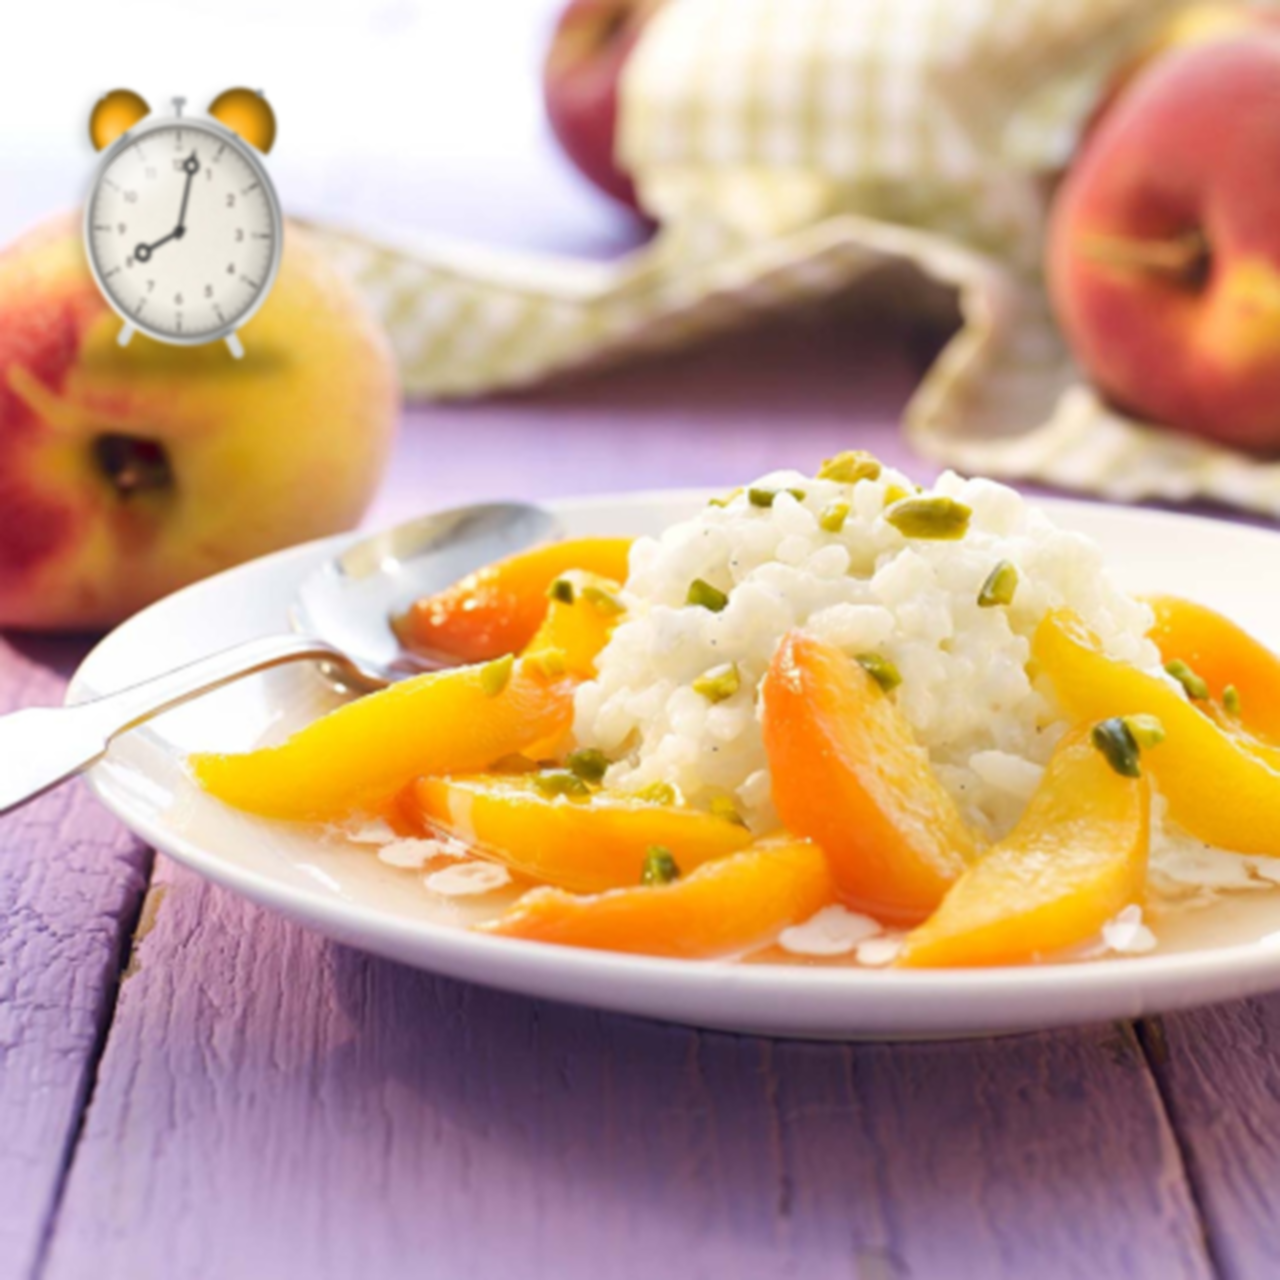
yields 8h02
